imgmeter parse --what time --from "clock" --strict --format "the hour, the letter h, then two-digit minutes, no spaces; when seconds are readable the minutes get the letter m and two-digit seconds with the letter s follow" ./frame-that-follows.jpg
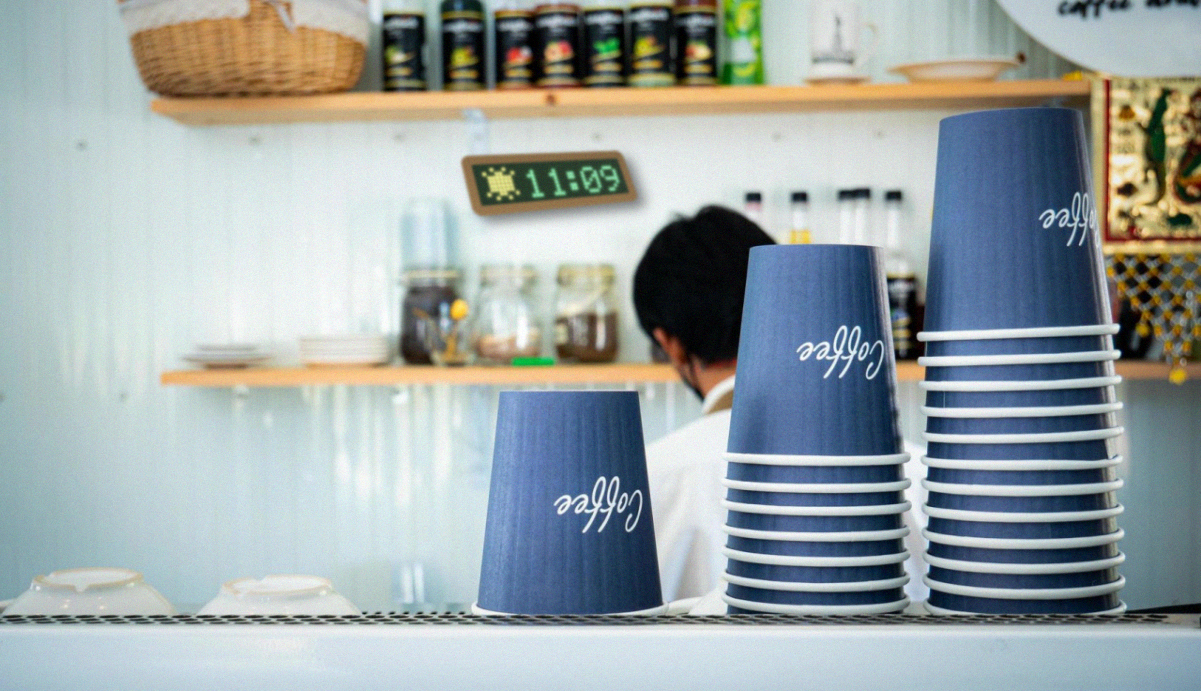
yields 11h09
